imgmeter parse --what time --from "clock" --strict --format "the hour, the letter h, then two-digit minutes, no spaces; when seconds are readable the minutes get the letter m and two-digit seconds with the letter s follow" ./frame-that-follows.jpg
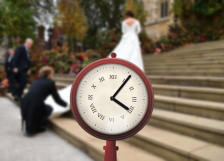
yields 4h06
